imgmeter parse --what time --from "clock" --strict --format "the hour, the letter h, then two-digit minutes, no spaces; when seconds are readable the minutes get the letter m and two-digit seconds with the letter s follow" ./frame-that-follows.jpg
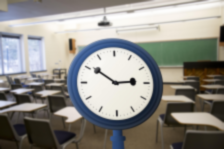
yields 2h51
